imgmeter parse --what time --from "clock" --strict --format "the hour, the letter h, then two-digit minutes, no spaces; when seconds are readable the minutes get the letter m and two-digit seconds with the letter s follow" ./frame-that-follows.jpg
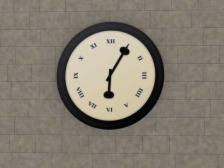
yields 6h05
